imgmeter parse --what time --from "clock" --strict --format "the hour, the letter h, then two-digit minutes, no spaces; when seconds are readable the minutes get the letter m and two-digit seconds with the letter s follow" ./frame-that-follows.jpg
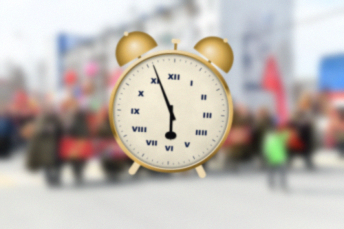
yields 5h56
